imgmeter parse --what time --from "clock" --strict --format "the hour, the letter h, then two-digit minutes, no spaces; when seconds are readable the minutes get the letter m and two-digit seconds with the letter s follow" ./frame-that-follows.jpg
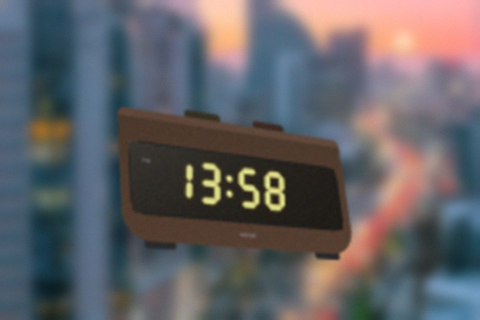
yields 13h58
